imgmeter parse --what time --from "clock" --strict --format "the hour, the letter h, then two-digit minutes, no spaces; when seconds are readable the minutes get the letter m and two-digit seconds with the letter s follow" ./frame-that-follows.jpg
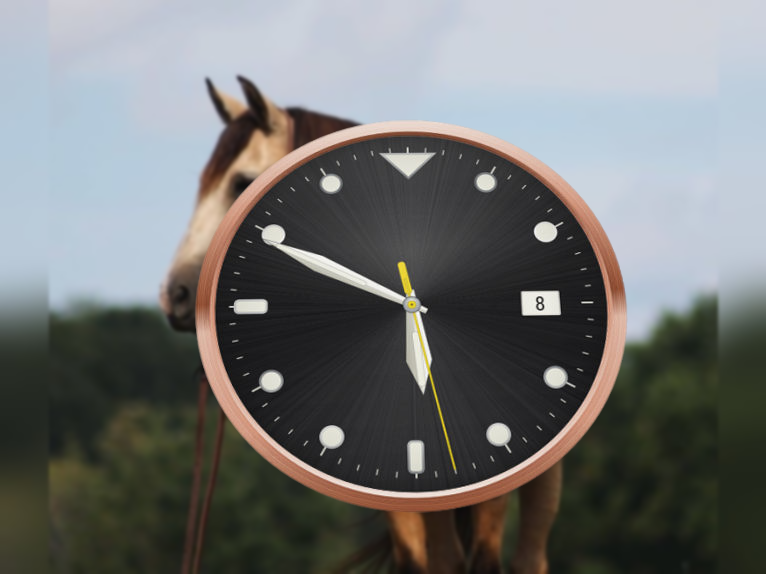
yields 5h49m28s
